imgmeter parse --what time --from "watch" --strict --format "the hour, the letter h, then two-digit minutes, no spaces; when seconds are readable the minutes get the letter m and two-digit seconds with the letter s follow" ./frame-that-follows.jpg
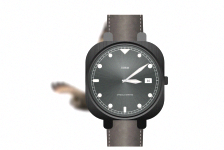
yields 3h09
